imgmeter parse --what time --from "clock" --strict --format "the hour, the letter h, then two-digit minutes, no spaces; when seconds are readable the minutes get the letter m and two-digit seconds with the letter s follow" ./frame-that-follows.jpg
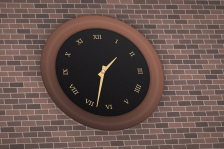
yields 1h33
